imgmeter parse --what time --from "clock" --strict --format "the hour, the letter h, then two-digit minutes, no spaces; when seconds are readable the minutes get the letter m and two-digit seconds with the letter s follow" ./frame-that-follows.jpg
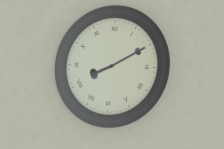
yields 8h10
